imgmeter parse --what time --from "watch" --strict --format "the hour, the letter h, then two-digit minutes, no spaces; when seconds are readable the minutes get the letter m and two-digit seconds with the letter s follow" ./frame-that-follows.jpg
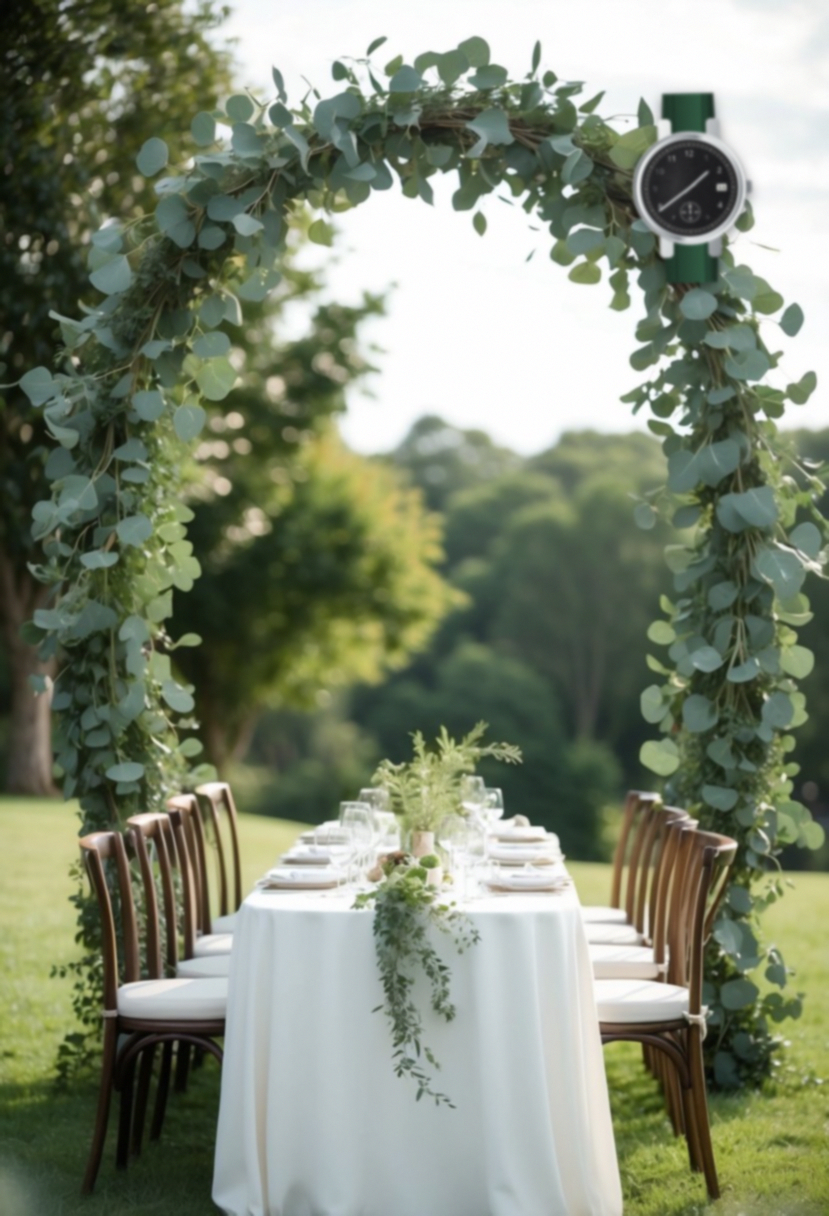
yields 1h39
